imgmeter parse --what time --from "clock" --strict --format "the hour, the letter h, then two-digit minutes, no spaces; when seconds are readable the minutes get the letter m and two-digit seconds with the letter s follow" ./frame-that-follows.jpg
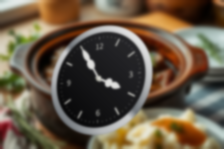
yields 3h55
